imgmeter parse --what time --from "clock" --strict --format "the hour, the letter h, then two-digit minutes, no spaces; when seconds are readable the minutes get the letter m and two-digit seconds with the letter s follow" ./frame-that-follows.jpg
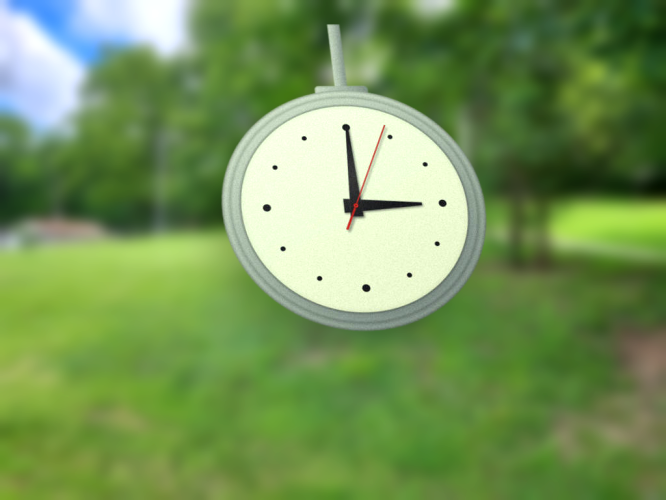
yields 3h00m04s
